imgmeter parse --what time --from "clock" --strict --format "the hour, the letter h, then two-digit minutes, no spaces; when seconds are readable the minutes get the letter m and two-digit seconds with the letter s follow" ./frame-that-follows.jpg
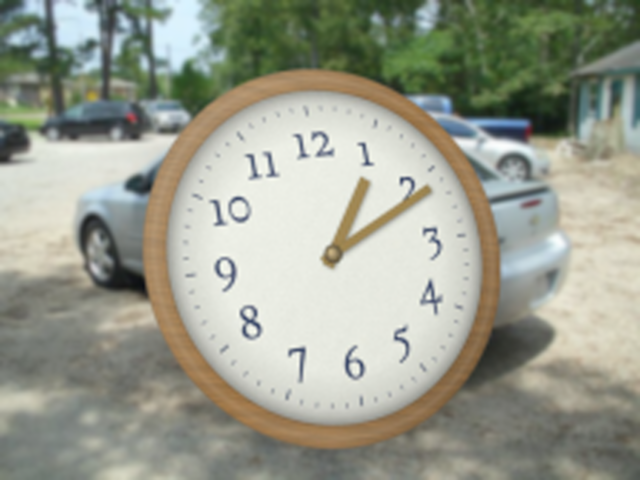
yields 1h11
